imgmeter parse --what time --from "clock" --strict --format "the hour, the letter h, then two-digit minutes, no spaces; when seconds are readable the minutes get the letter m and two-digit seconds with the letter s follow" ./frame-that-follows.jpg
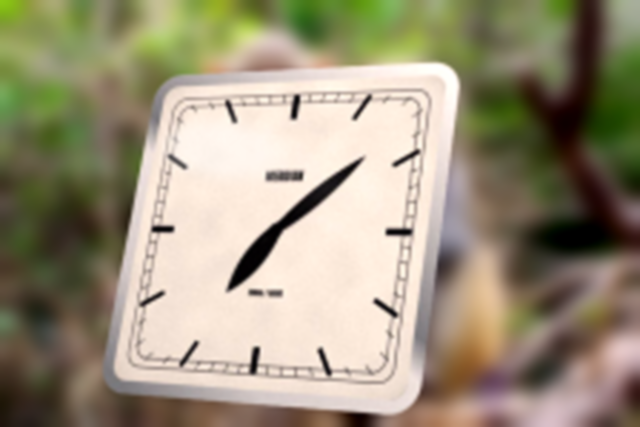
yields 7h08
